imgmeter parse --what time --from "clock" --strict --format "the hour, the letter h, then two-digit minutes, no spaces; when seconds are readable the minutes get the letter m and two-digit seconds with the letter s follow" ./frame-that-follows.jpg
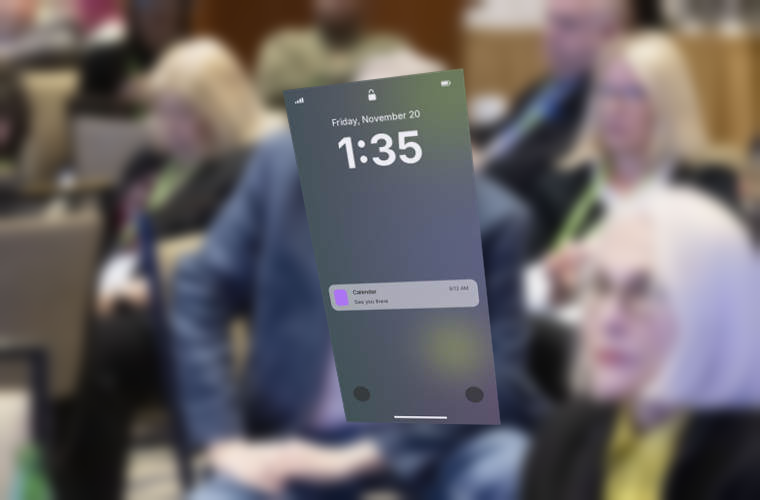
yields 1h35
